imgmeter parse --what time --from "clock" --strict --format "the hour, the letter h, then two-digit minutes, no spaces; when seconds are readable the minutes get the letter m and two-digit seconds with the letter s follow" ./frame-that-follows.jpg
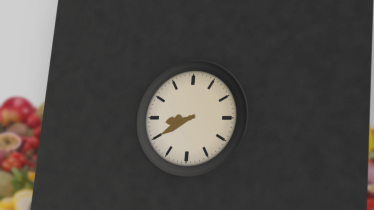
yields 8h40
